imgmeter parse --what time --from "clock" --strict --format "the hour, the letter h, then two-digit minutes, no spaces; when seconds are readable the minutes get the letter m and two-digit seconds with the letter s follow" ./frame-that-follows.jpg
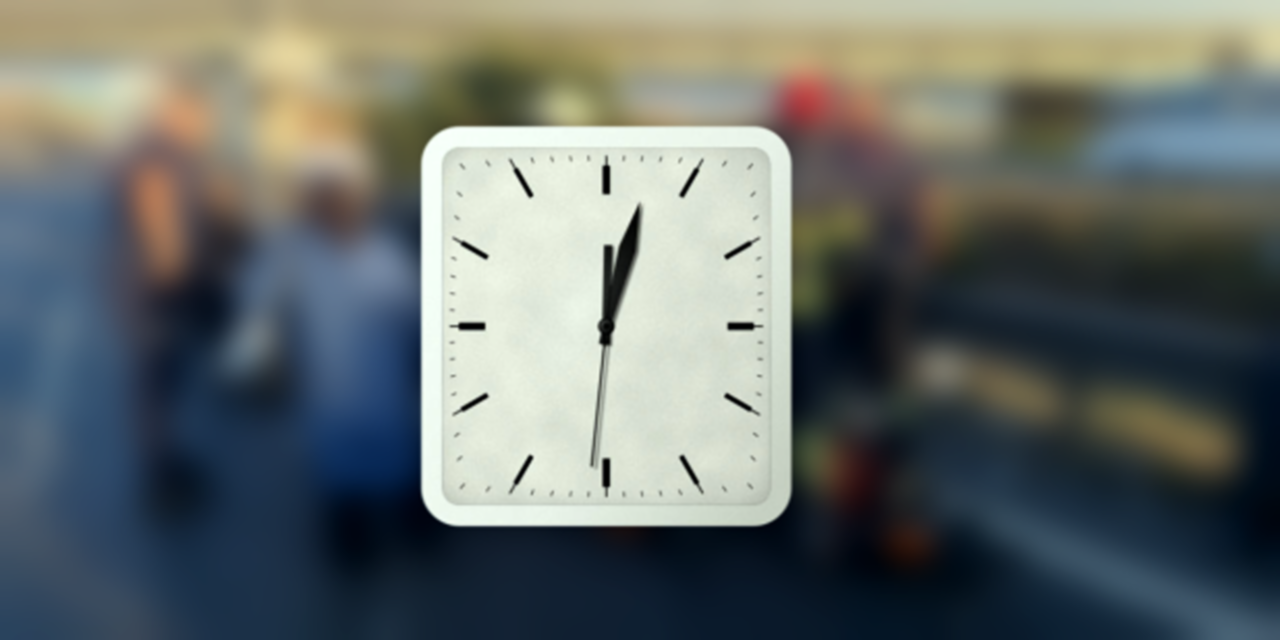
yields 12h02m31s
